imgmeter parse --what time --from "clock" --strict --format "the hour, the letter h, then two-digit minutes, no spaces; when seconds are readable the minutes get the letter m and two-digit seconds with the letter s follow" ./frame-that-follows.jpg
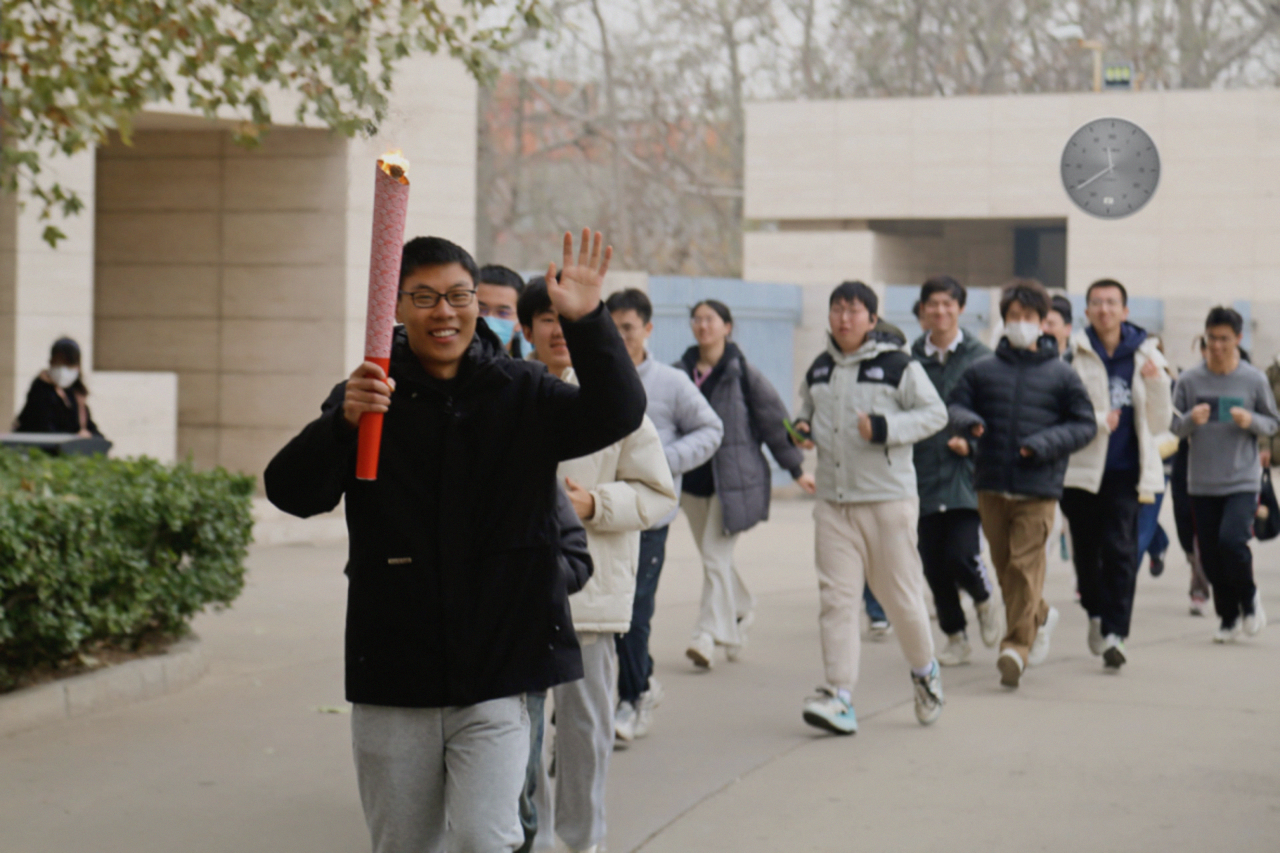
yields 11h39
